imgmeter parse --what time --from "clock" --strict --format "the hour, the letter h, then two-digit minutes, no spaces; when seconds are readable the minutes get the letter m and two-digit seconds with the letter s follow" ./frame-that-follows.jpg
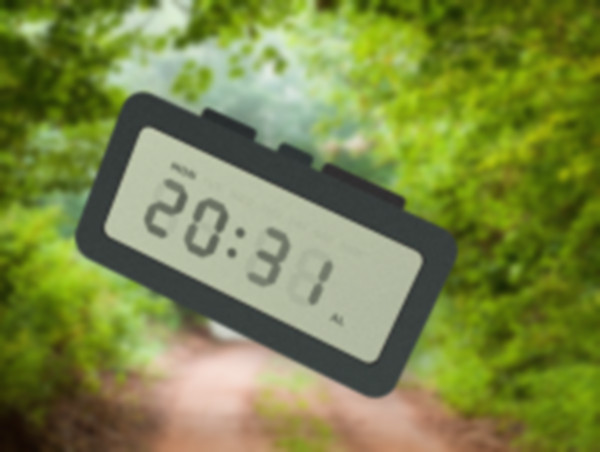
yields 20h31
